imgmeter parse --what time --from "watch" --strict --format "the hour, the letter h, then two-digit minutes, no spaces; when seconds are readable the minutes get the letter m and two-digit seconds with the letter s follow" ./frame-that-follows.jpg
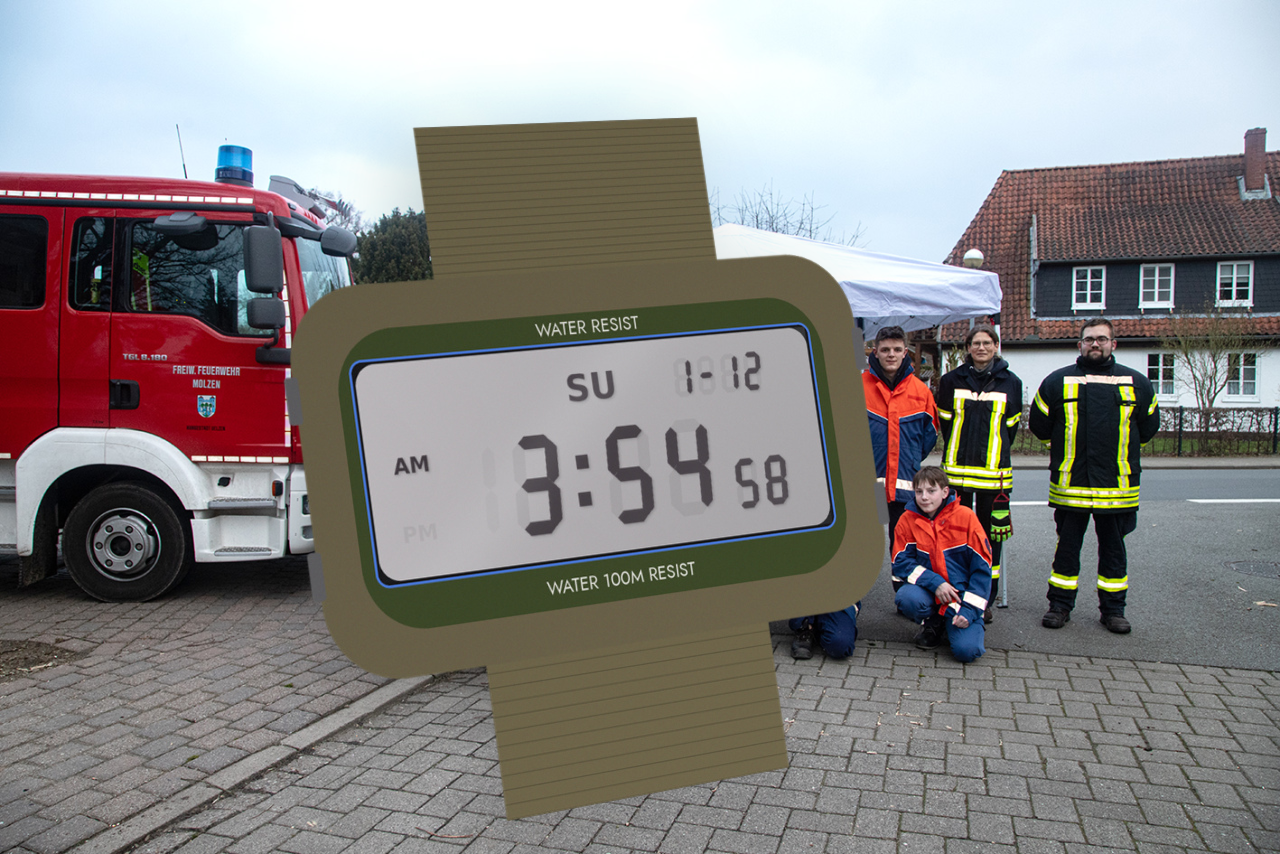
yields 3h54m58s
